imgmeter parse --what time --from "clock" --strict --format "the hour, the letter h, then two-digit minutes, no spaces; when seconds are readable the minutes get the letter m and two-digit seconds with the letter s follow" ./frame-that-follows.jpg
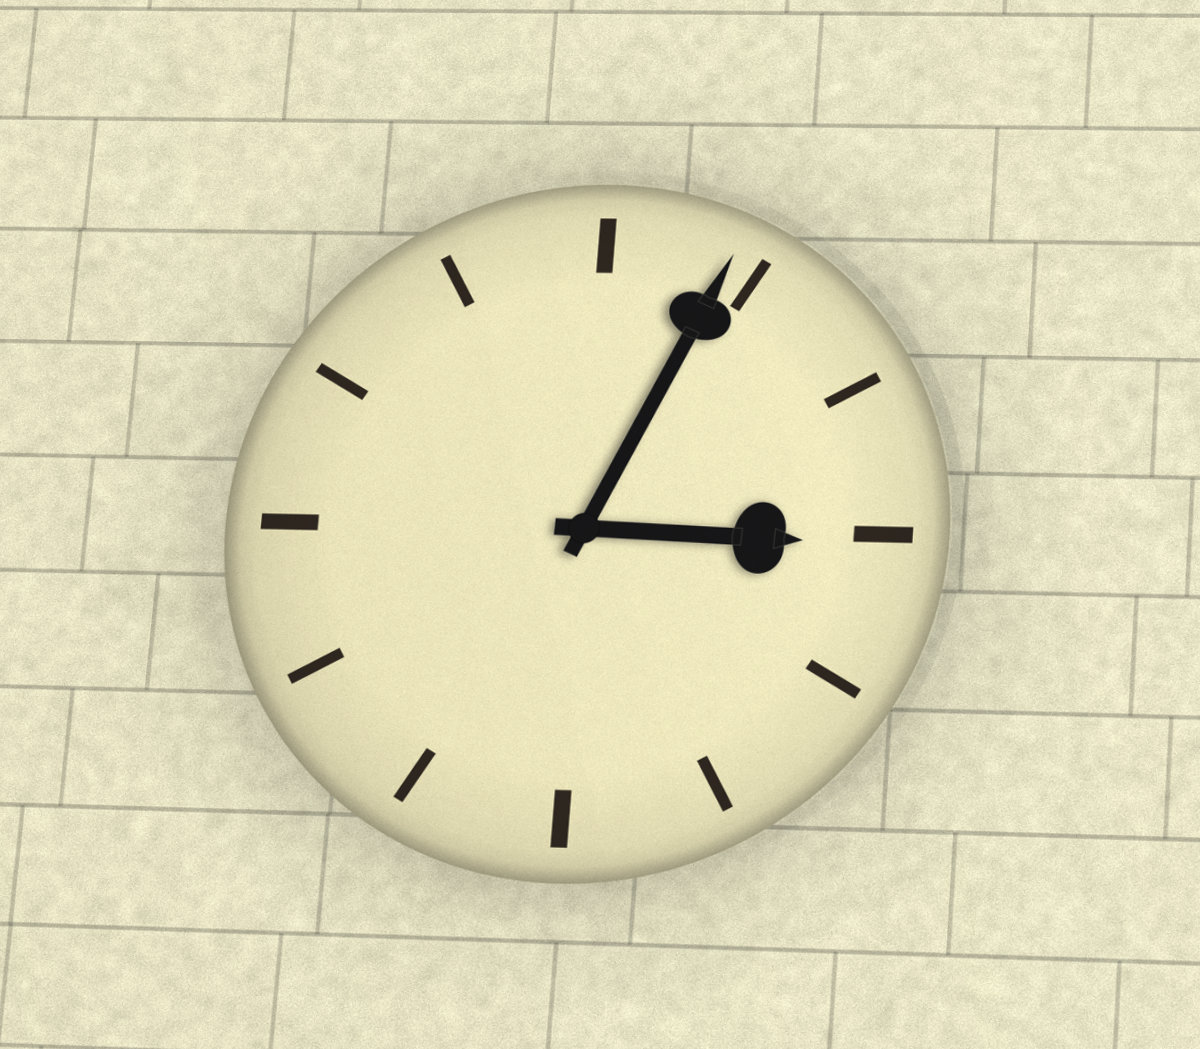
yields 3h04
